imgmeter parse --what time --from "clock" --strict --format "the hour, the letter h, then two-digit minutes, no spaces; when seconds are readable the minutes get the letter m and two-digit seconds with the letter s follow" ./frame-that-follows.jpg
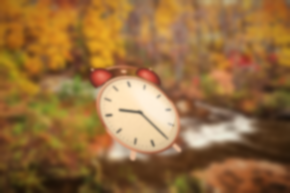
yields 9h25
